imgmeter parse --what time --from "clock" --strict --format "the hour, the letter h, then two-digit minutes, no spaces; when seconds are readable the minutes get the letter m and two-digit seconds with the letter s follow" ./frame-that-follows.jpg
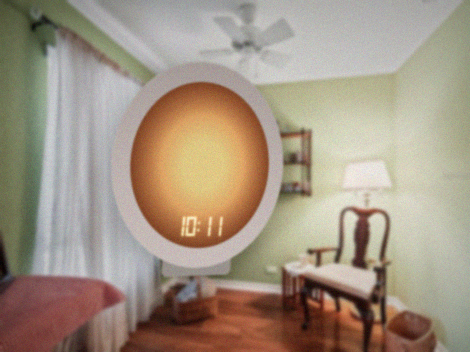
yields 10h11
